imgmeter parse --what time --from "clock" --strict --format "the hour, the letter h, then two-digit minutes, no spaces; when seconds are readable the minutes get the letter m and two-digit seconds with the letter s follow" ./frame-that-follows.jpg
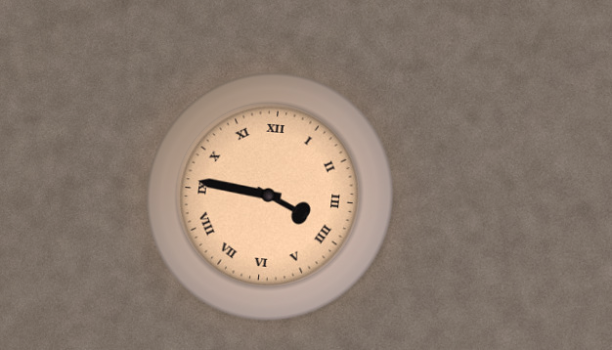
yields 3h46
